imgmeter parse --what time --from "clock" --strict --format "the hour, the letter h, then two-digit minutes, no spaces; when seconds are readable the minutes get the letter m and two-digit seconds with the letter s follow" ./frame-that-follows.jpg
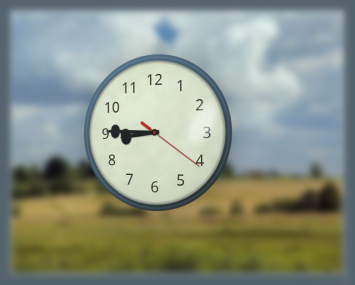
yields 8h45m21s
